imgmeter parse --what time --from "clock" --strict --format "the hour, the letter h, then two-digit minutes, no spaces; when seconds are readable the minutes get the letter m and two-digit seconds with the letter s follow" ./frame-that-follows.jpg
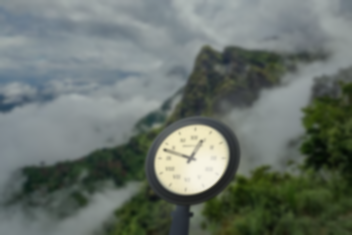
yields 12h48
